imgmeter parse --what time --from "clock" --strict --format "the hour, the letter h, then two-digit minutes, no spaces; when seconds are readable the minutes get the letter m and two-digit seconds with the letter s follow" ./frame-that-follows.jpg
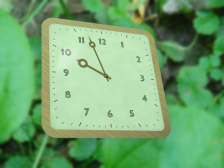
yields 9h57
